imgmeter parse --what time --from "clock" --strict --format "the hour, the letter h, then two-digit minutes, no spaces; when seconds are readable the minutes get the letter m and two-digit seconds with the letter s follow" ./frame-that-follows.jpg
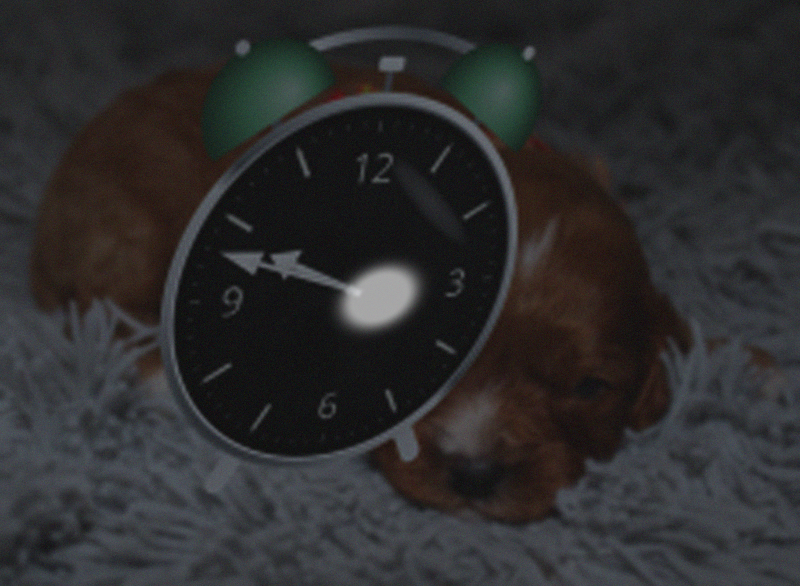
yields 9h48
